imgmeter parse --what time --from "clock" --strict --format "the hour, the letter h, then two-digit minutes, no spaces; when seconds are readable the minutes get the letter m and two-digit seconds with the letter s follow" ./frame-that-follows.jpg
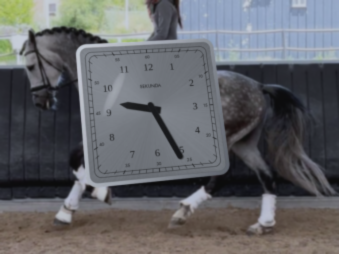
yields 9h26
